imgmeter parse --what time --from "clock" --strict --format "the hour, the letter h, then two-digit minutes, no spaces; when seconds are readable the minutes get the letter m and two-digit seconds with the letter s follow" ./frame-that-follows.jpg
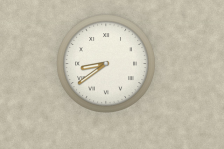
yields 8h39
